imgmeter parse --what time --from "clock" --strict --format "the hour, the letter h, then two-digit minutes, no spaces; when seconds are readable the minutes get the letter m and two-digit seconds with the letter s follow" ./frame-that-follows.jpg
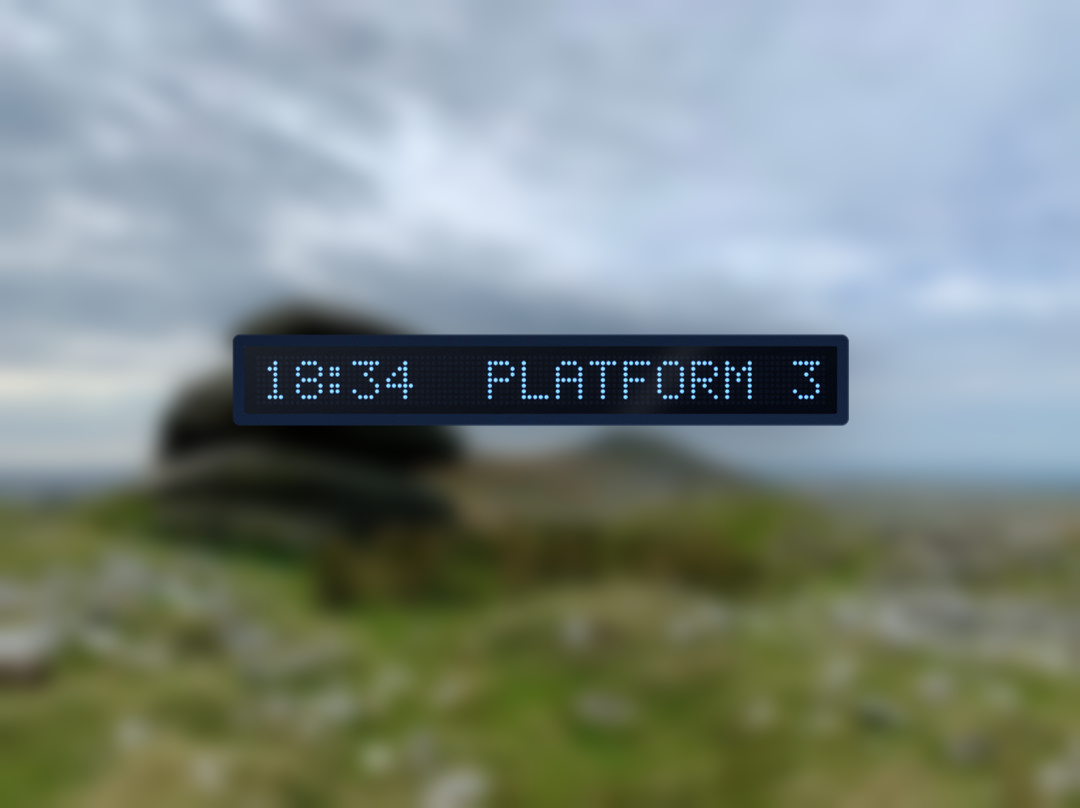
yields 18h34
